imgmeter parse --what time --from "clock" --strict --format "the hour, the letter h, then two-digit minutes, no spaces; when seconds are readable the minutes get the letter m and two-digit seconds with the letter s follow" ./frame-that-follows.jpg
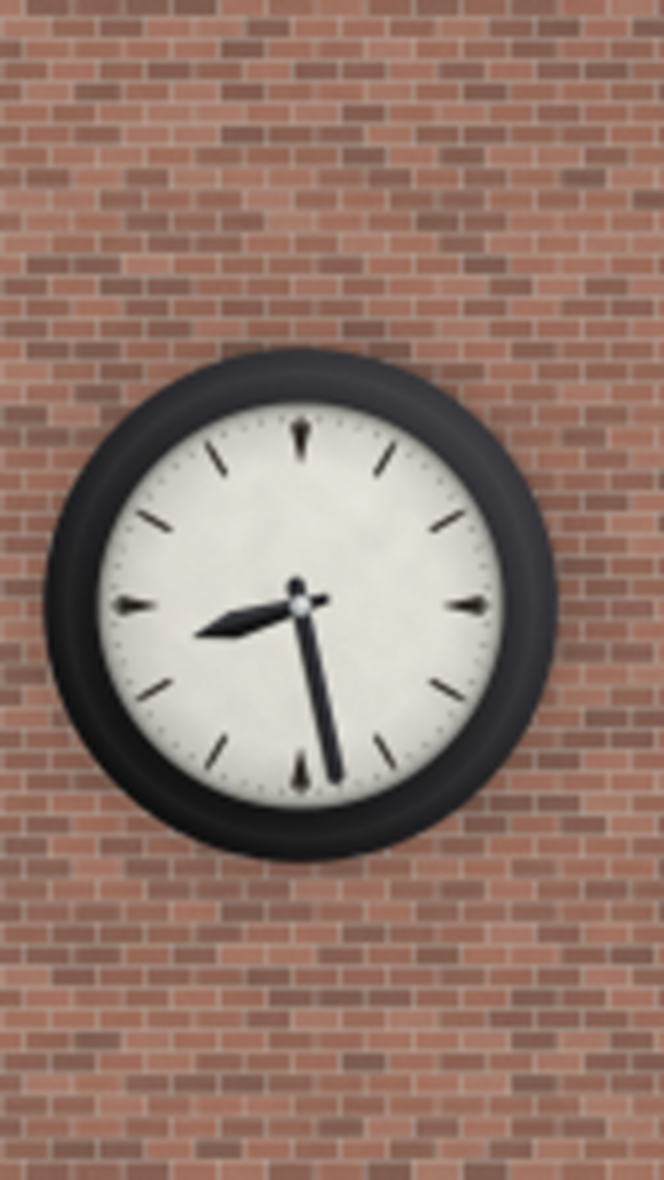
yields 8h28
